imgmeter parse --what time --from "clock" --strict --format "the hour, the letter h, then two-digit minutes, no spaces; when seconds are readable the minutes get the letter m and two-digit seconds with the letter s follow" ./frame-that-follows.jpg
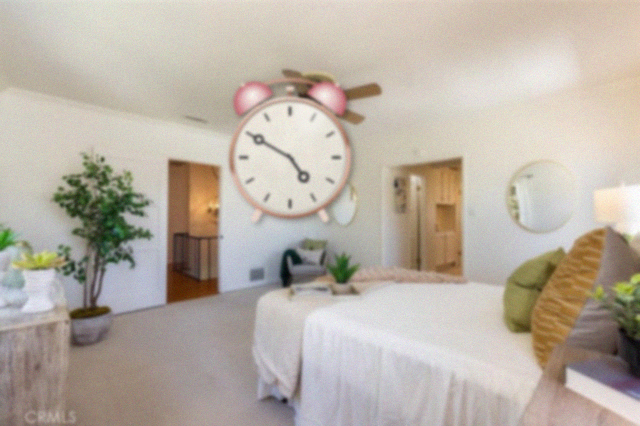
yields 4h50
